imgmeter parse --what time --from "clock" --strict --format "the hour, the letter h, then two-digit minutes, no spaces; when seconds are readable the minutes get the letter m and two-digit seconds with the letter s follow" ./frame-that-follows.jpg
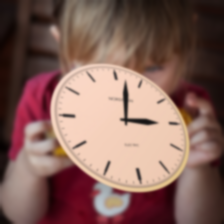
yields 3h02
